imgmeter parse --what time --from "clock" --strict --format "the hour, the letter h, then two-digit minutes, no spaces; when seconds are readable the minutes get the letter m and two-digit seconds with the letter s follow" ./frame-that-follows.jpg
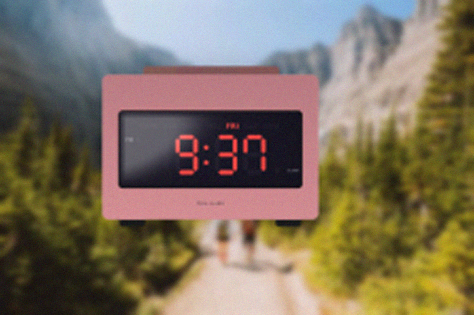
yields 9h37
